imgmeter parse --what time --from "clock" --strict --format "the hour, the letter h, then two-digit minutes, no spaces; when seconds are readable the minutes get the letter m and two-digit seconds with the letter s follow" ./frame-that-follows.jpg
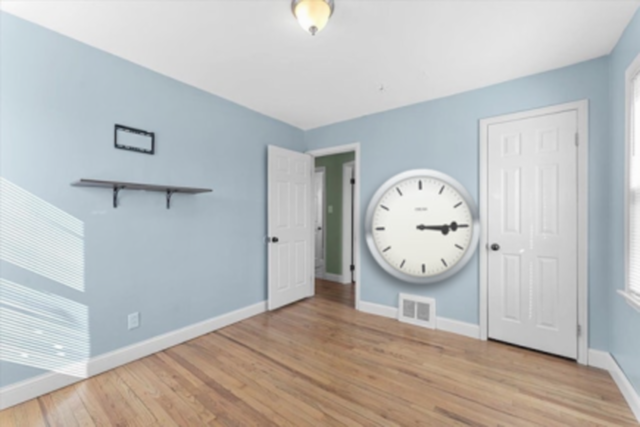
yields 3h15
